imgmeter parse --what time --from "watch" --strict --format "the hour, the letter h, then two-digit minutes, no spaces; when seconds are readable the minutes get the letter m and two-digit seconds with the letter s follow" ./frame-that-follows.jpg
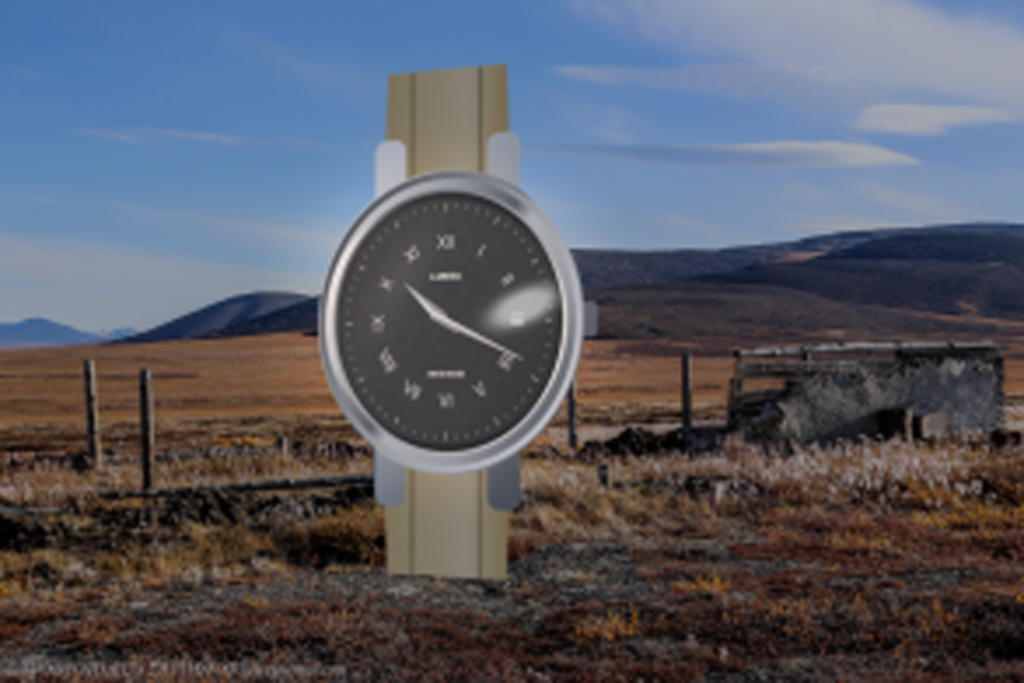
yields 10h19
